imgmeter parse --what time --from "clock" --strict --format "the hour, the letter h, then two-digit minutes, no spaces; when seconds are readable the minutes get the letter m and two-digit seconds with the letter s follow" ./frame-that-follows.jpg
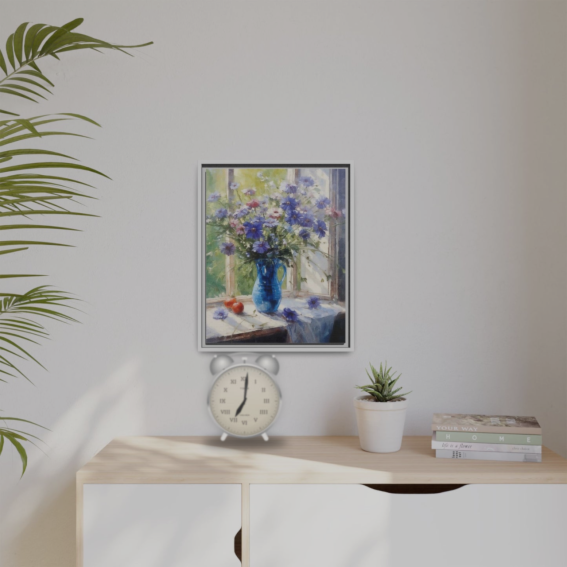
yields 7h01
